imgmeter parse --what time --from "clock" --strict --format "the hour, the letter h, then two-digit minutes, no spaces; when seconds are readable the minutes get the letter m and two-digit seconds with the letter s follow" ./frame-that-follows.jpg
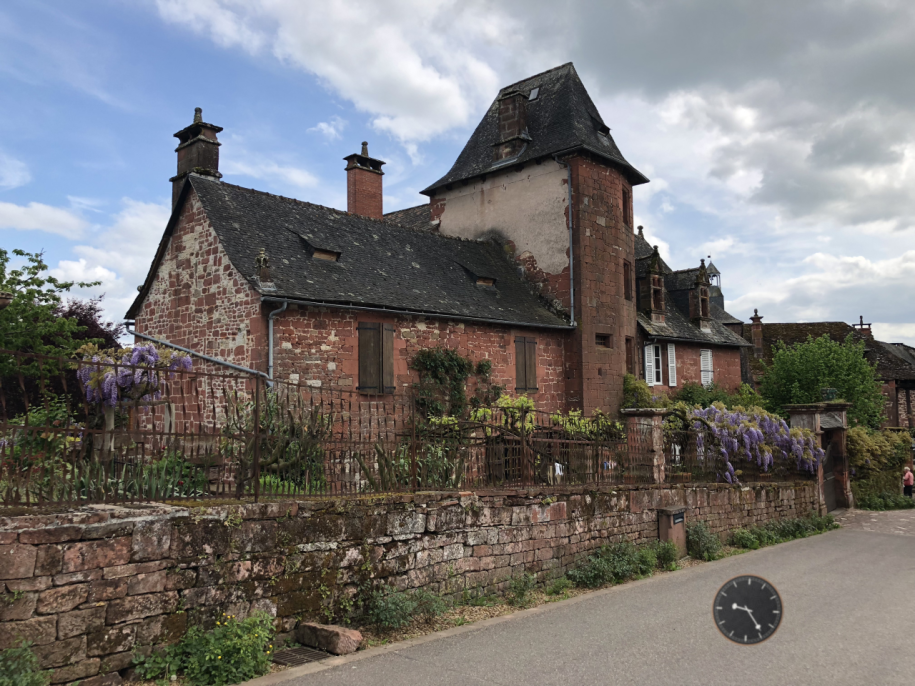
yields 9h24
